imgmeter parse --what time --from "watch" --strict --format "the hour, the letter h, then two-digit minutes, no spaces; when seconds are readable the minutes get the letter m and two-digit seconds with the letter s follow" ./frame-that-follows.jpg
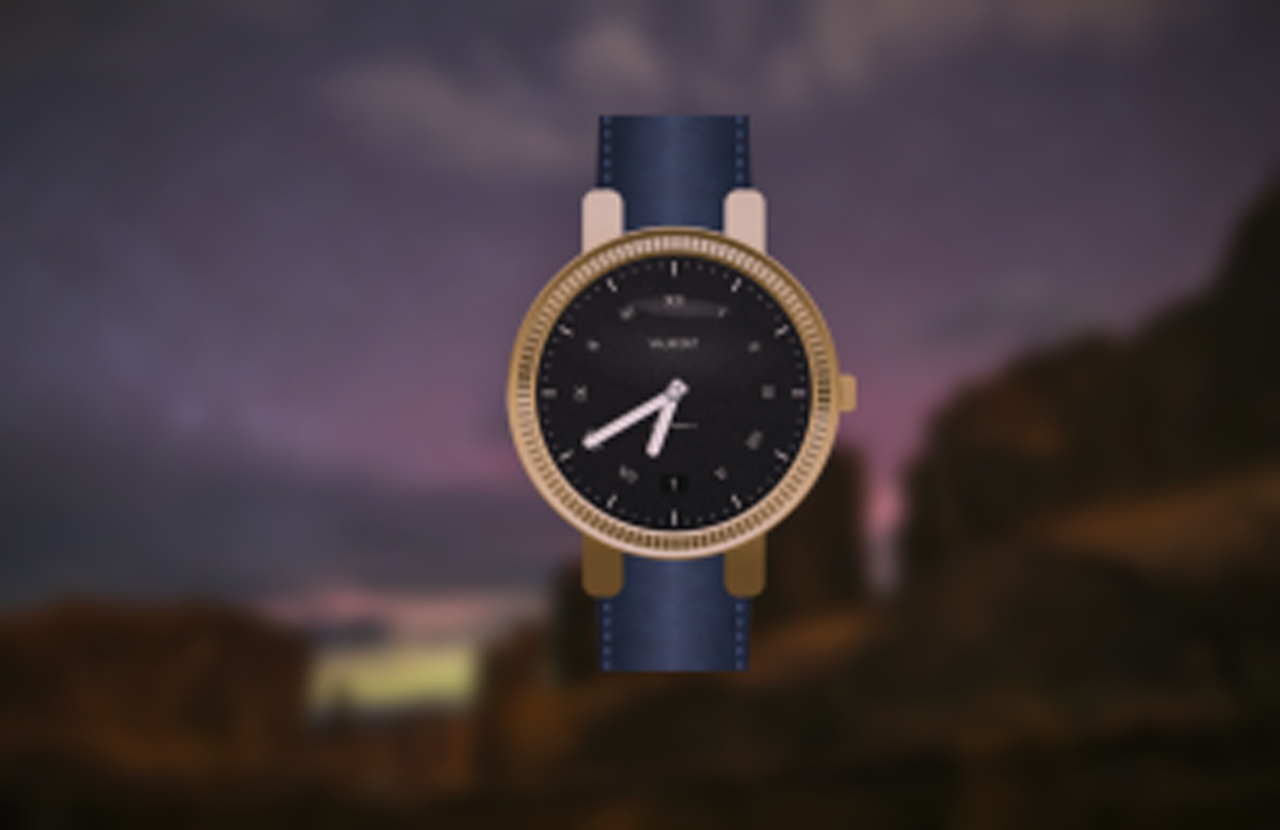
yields 6h40
